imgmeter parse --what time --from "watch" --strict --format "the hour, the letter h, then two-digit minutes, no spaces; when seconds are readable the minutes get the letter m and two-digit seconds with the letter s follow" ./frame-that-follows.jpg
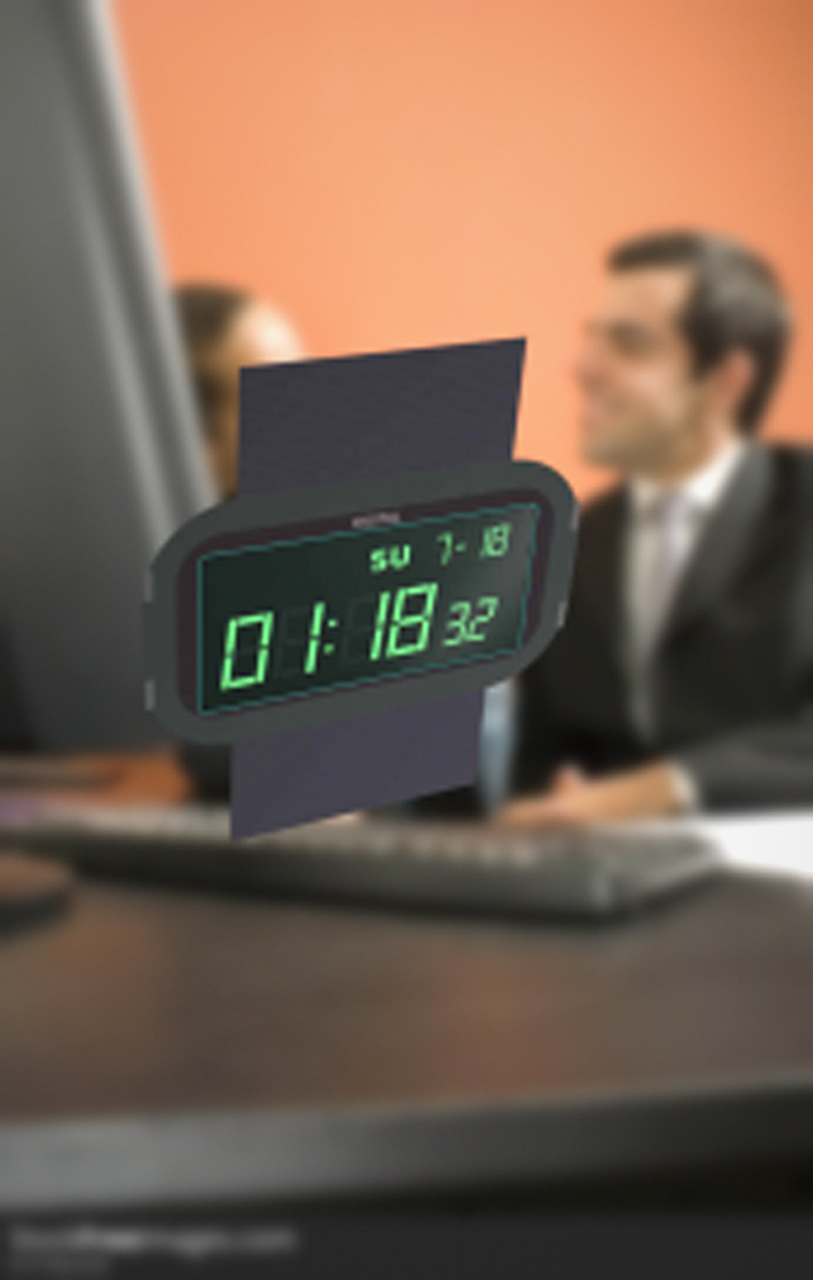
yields 1h18m32s
